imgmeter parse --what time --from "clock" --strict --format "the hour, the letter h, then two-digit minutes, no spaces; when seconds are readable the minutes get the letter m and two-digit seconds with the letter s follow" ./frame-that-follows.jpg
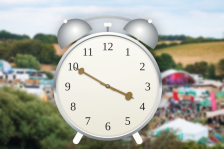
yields 3h50
